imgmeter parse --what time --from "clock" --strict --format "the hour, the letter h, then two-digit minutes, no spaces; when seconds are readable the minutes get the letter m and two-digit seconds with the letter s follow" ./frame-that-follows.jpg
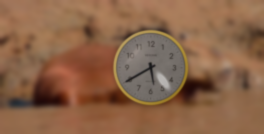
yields 5h40
